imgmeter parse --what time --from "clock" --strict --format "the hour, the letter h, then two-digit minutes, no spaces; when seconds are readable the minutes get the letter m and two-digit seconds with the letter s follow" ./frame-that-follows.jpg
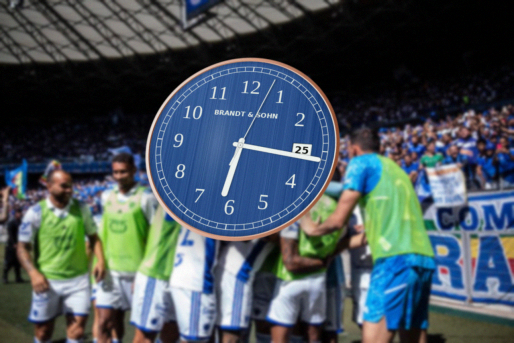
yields 6h16m03s
